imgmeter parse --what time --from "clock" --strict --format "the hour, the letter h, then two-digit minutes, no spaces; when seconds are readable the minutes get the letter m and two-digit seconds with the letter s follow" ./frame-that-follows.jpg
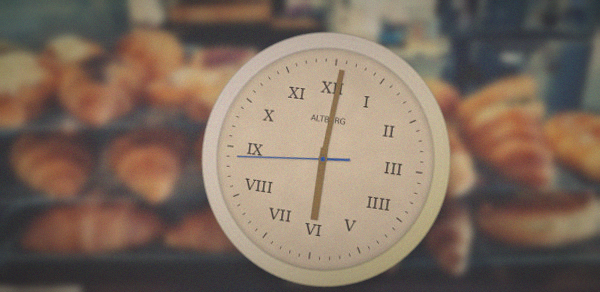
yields 6h00m44s
